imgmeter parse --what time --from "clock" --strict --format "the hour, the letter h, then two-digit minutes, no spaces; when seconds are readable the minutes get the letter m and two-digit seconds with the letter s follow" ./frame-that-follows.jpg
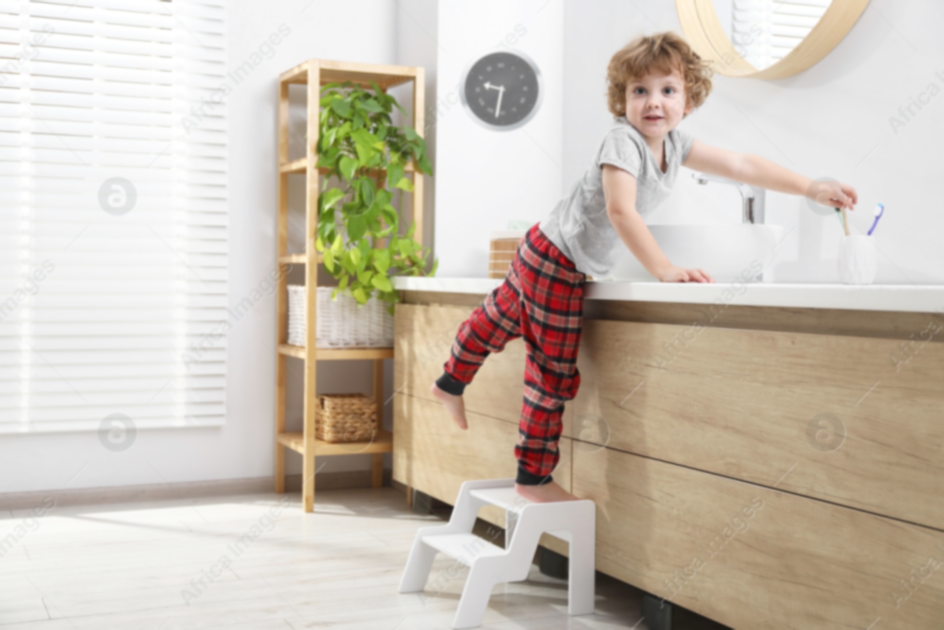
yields 9h32
